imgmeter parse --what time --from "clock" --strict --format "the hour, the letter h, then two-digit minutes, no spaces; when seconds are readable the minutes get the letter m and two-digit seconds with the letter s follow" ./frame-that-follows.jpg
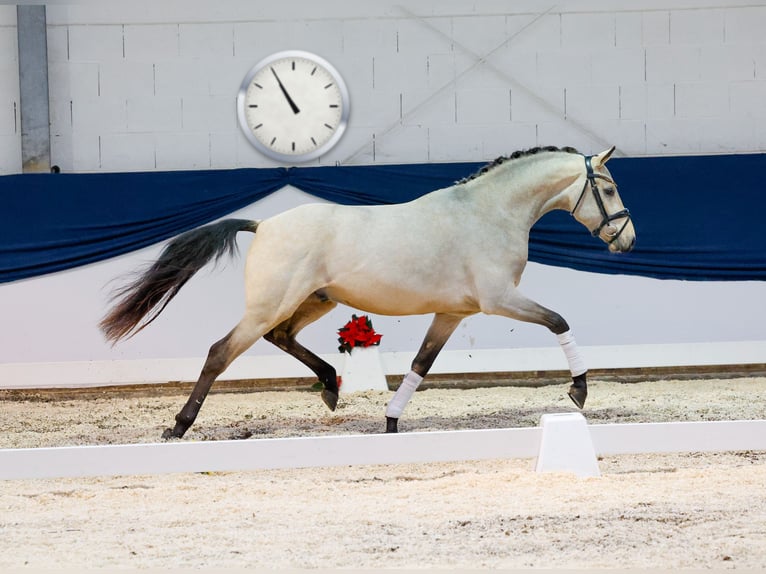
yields 10h55
